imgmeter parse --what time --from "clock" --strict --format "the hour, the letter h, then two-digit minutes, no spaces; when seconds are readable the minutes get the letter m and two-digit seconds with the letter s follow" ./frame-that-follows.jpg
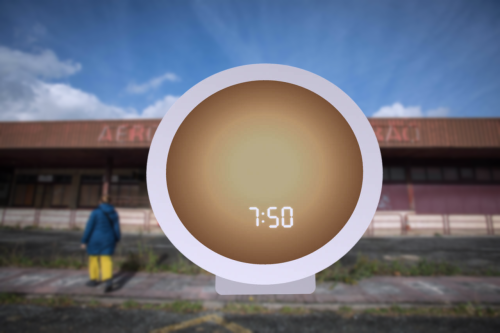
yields 7h50
